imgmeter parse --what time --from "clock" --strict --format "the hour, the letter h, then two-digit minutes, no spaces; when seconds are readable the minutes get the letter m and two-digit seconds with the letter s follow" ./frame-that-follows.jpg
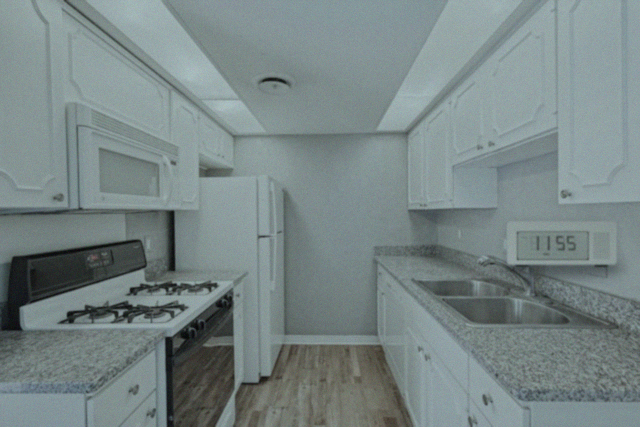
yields 11h55
